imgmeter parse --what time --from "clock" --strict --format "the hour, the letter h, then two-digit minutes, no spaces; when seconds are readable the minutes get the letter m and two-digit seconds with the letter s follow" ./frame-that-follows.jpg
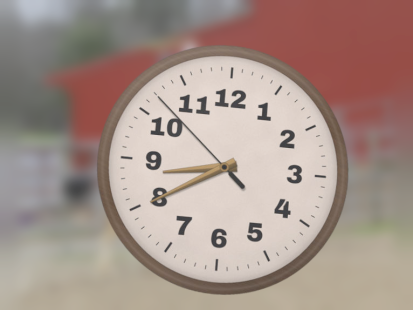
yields 8h39m52s
